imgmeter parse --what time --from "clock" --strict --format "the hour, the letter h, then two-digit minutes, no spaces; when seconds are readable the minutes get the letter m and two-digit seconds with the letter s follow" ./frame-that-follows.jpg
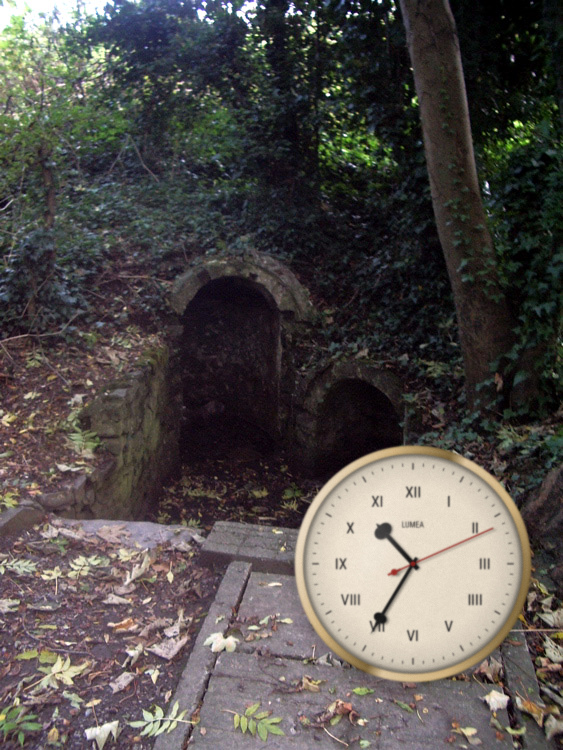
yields 10h35m11s
